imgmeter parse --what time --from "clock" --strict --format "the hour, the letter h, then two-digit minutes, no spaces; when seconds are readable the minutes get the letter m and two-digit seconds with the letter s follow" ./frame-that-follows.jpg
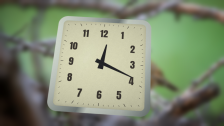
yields 12h19
